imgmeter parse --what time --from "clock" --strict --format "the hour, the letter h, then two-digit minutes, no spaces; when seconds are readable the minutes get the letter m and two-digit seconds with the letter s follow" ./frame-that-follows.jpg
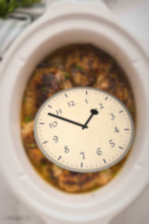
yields 1h53
